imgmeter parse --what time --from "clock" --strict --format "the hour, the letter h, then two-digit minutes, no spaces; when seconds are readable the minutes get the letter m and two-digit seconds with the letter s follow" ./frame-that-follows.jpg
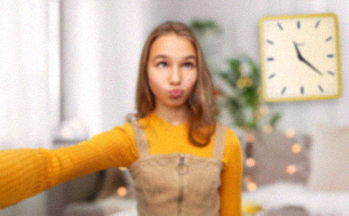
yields 11h22
